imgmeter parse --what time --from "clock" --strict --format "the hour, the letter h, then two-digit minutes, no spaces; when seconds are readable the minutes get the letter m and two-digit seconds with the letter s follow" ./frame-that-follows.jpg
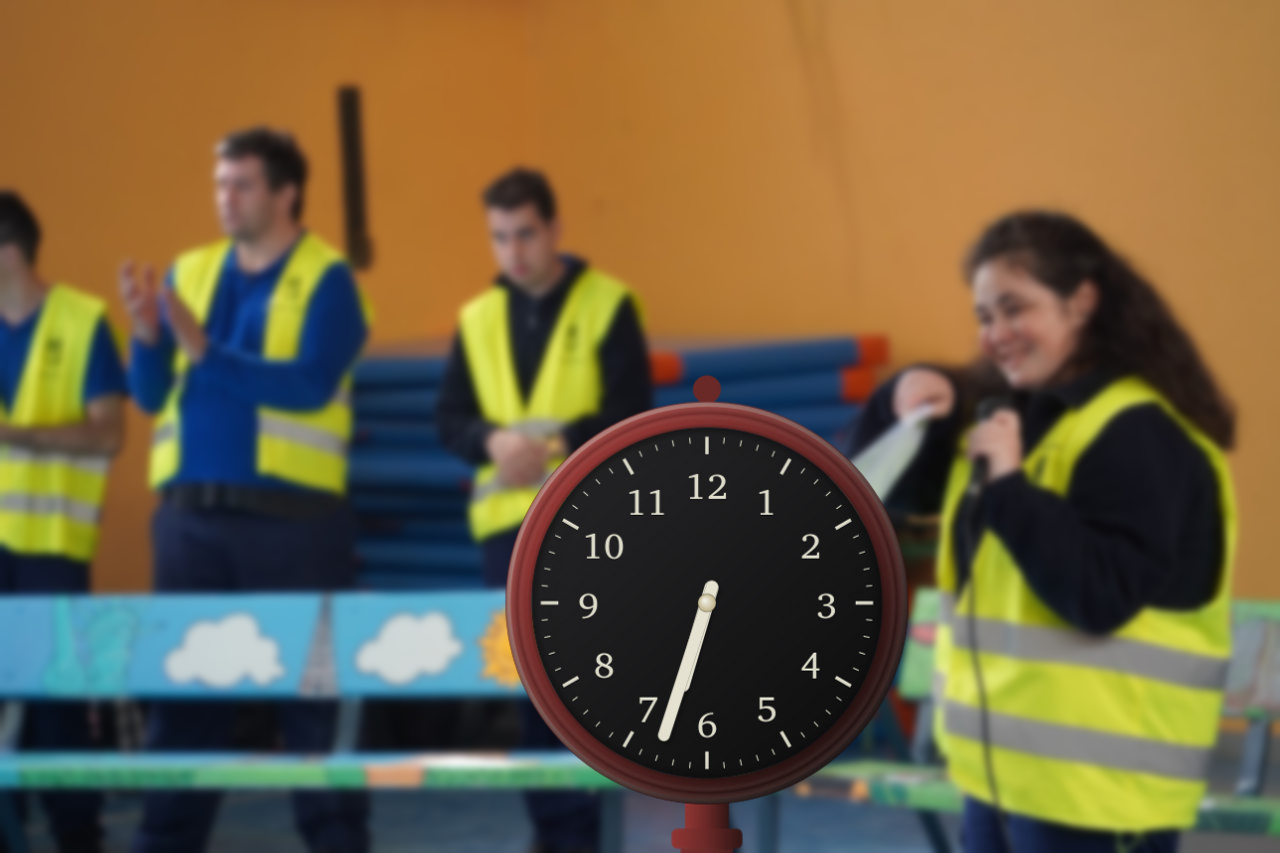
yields 6h33
